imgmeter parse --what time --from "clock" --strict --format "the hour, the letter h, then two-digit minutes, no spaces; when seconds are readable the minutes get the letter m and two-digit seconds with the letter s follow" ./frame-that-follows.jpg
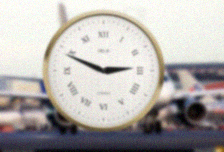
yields 2h49
